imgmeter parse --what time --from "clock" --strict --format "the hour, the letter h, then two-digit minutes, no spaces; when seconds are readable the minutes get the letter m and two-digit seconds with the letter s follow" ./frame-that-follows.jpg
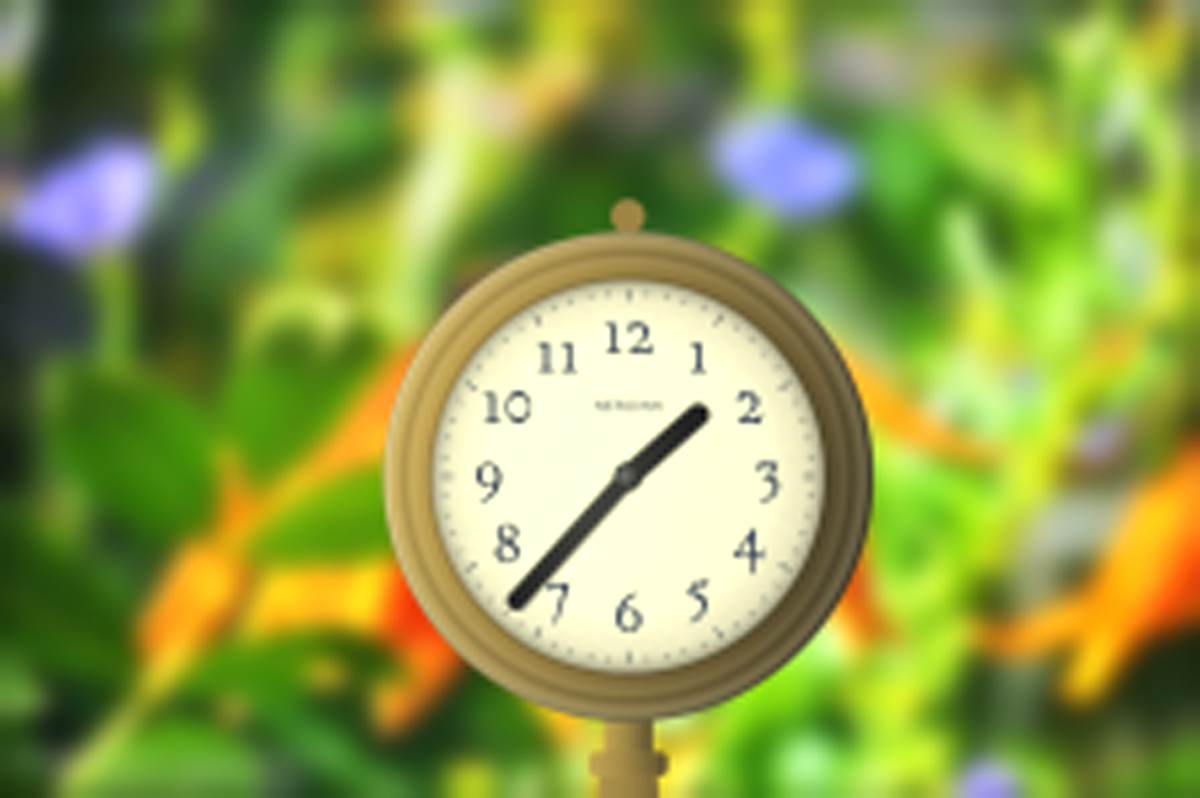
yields 1h37
